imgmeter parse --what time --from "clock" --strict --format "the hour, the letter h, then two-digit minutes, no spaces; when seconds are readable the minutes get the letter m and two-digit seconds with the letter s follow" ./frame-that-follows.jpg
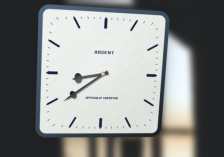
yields 8h39
